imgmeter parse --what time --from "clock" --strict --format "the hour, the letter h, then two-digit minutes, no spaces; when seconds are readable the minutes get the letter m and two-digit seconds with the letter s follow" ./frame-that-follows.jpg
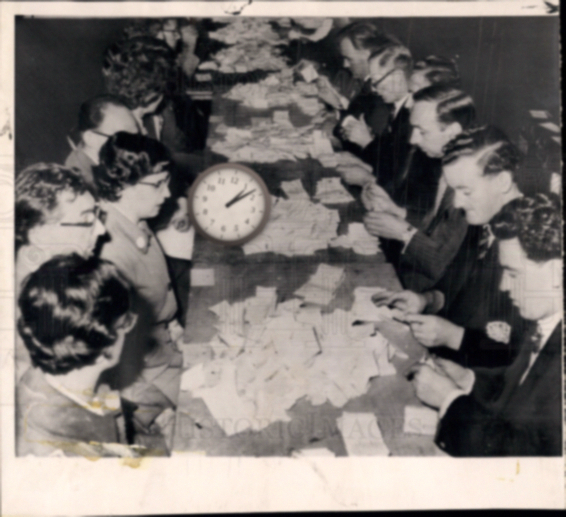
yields 1h08
